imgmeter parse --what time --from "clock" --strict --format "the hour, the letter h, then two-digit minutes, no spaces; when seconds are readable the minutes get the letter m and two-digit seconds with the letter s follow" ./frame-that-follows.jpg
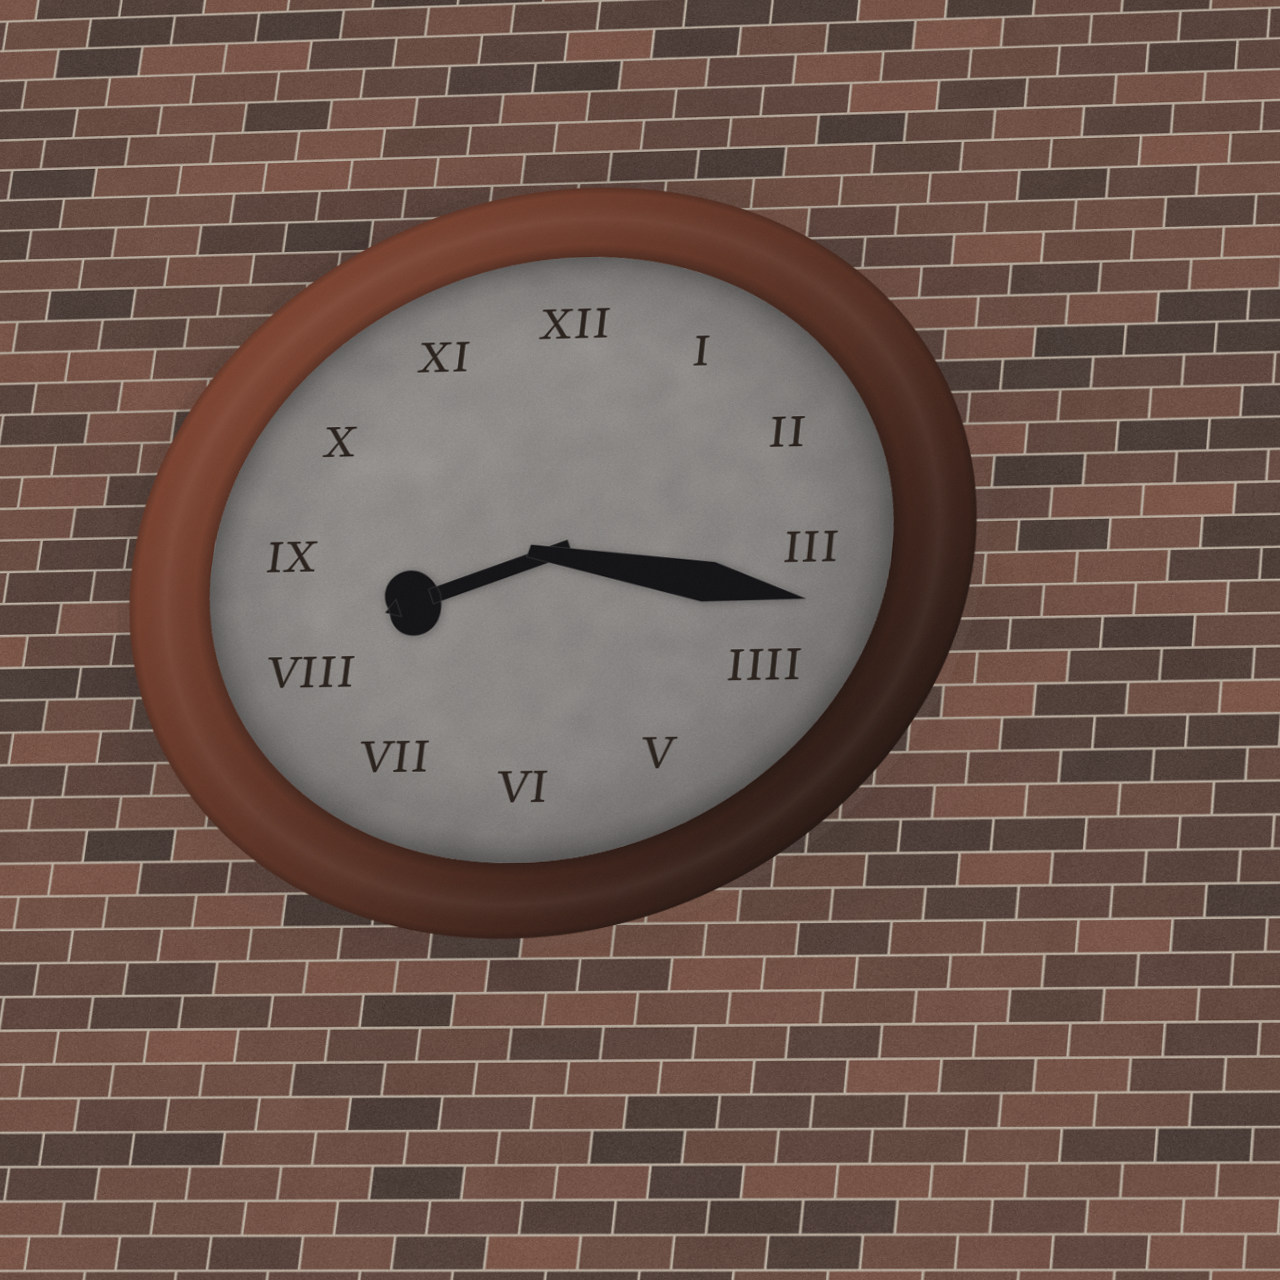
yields 8h17
